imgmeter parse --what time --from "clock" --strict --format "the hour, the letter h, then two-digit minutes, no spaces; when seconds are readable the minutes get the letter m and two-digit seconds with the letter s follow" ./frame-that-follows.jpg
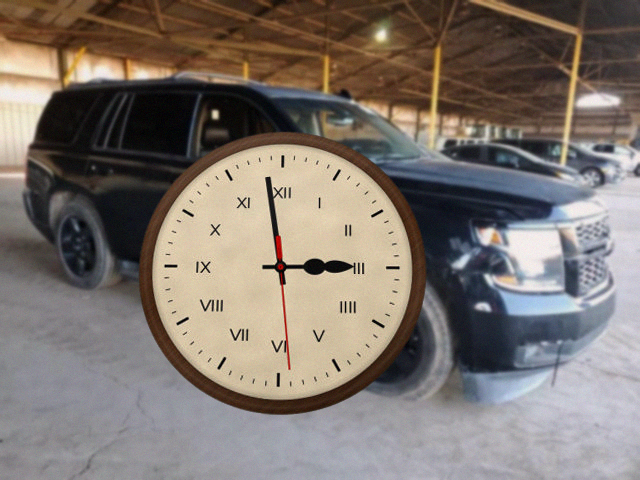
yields 2h58m29s
